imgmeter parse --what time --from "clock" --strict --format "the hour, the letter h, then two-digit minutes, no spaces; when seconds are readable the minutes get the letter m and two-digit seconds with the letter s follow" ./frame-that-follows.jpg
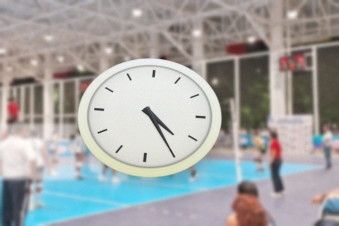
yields 4h25
